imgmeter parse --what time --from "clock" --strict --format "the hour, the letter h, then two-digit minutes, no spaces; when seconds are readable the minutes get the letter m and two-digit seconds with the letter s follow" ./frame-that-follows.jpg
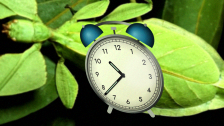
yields 10h38
